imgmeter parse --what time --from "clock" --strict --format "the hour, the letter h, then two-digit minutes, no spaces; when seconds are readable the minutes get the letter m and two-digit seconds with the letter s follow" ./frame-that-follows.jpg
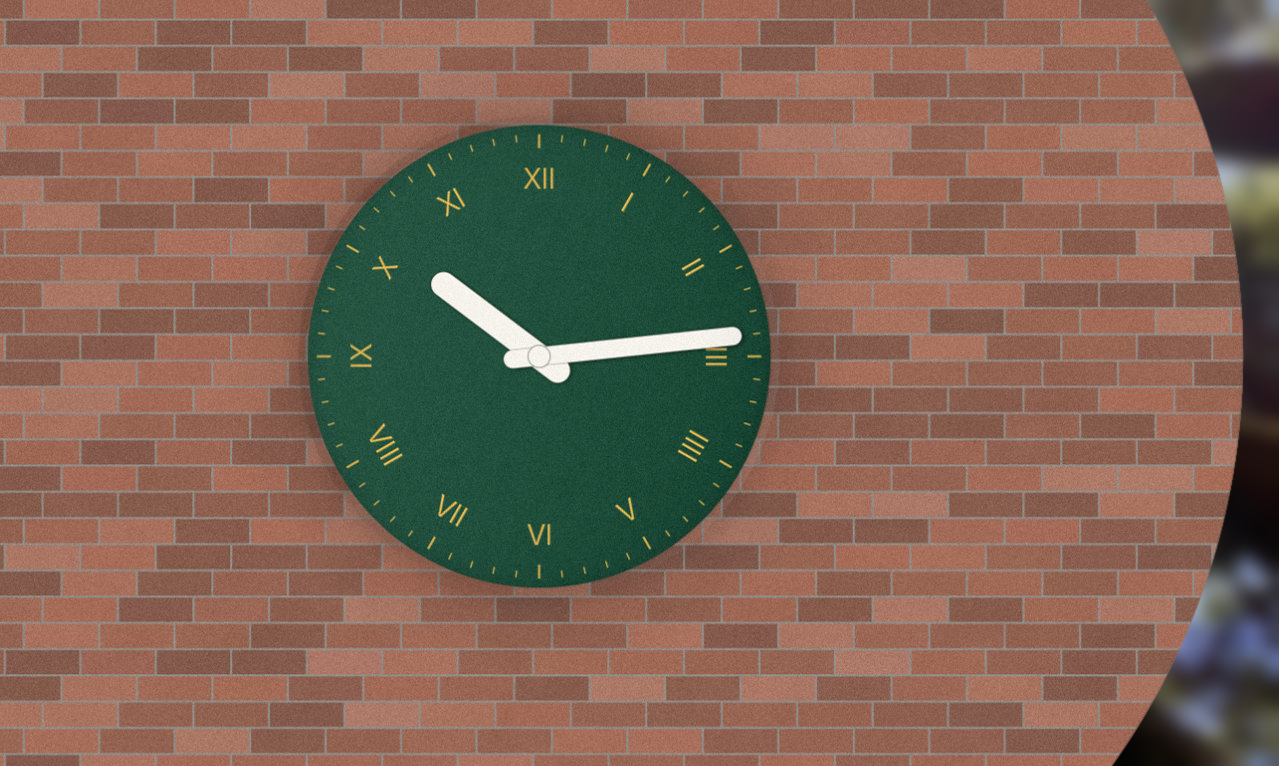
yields 10h14
